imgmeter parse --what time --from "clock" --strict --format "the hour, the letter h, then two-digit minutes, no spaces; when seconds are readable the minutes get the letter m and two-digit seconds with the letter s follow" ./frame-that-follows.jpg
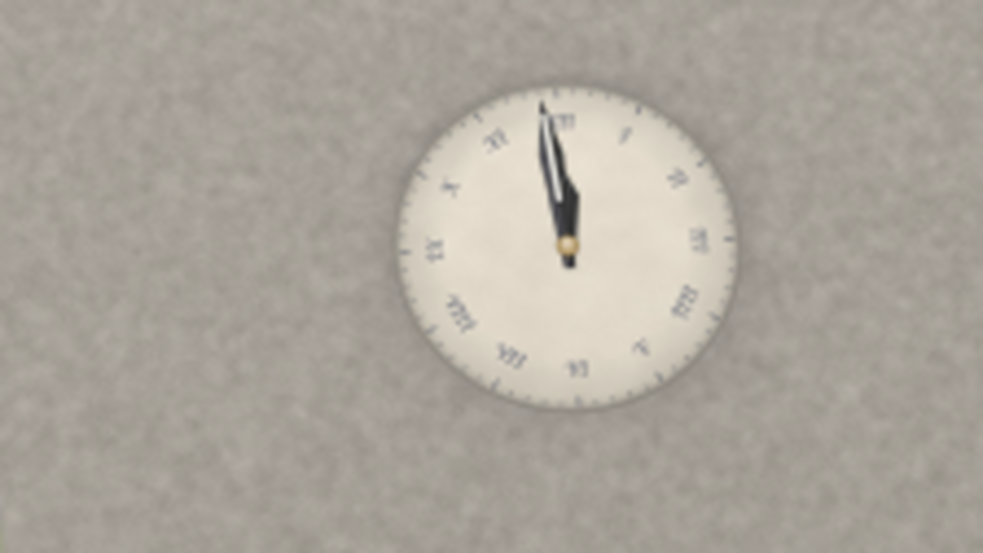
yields 11h59
